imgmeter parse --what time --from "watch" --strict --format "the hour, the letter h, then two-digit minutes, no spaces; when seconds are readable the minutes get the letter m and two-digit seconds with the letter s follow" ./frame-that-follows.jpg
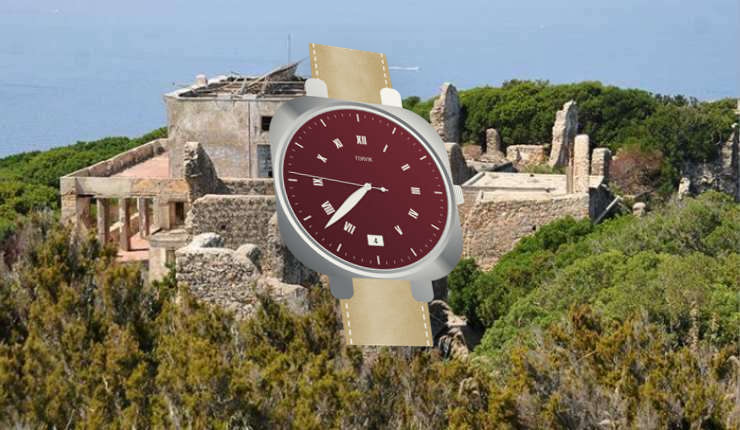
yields 7h37m46s
